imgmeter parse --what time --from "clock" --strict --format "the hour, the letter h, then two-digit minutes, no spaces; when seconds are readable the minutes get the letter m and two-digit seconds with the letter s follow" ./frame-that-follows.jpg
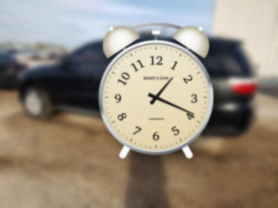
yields 1h19
